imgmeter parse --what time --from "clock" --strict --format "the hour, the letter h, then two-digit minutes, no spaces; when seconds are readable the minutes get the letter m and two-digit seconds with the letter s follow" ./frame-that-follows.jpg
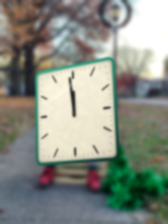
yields 11h59
